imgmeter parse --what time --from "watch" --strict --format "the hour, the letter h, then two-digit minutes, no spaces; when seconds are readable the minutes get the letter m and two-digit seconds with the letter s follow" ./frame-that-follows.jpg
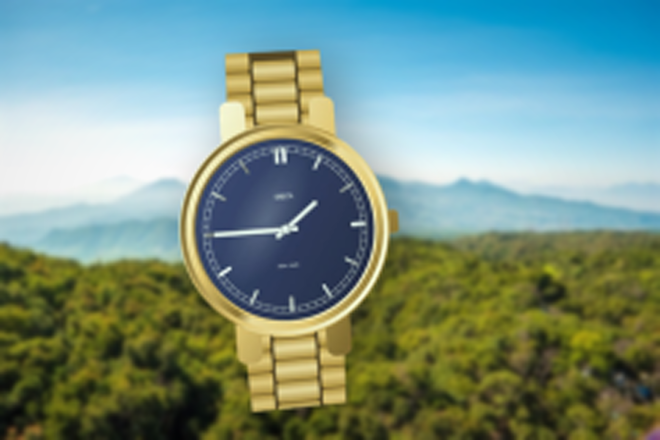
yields 1h45
